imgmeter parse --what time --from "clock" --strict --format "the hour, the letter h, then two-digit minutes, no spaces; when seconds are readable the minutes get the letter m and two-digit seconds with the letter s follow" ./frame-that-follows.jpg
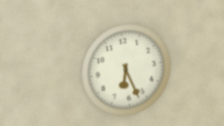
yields 6h27
